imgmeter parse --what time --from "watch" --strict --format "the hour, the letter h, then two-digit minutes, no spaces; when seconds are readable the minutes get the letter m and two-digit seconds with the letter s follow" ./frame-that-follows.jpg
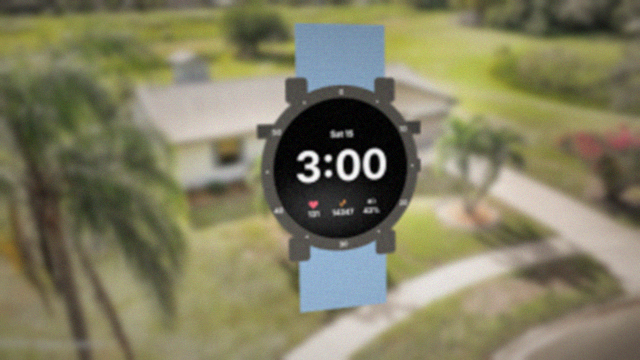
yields 3h00
